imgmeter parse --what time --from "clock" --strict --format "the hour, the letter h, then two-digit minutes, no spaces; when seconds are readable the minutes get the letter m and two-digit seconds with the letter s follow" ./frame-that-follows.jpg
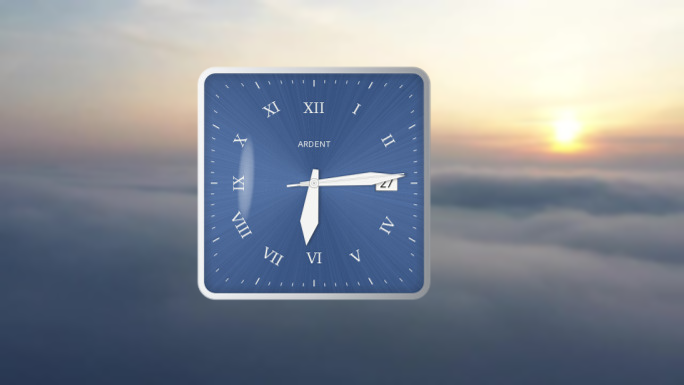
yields 6h14m14s
